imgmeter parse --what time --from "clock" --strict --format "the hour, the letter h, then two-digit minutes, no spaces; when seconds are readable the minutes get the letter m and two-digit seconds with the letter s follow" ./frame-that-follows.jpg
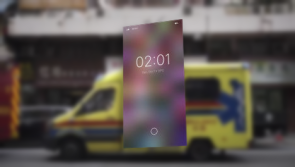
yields 2h01
